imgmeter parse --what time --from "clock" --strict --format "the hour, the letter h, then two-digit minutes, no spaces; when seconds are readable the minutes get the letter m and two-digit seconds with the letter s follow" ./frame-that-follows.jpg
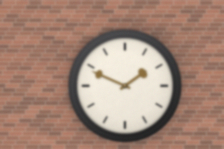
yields 1h49
